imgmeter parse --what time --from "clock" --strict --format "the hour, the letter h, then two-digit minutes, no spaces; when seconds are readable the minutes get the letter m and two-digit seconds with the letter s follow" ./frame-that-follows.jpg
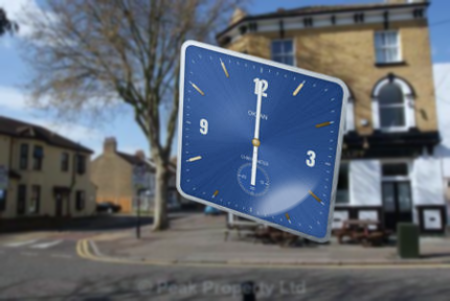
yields 6h00
